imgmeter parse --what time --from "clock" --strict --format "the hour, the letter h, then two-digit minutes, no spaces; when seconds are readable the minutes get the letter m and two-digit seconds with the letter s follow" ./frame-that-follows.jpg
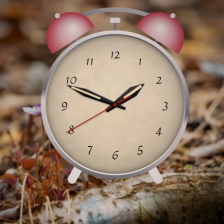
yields 1h48m40s
